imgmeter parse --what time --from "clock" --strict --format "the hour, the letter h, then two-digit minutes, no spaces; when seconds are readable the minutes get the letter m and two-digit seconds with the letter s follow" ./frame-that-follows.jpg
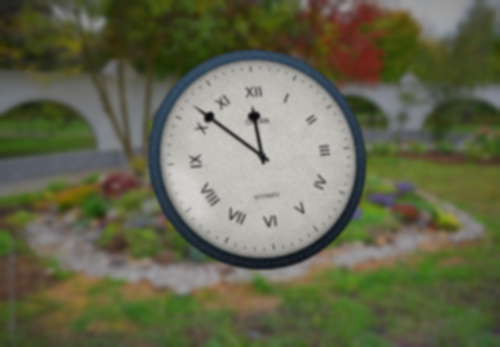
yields 11h52
